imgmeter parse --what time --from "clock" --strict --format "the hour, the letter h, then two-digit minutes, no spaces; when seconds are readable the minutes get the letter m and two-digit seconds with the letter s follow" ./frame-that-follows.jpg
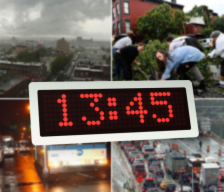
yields 13h45
